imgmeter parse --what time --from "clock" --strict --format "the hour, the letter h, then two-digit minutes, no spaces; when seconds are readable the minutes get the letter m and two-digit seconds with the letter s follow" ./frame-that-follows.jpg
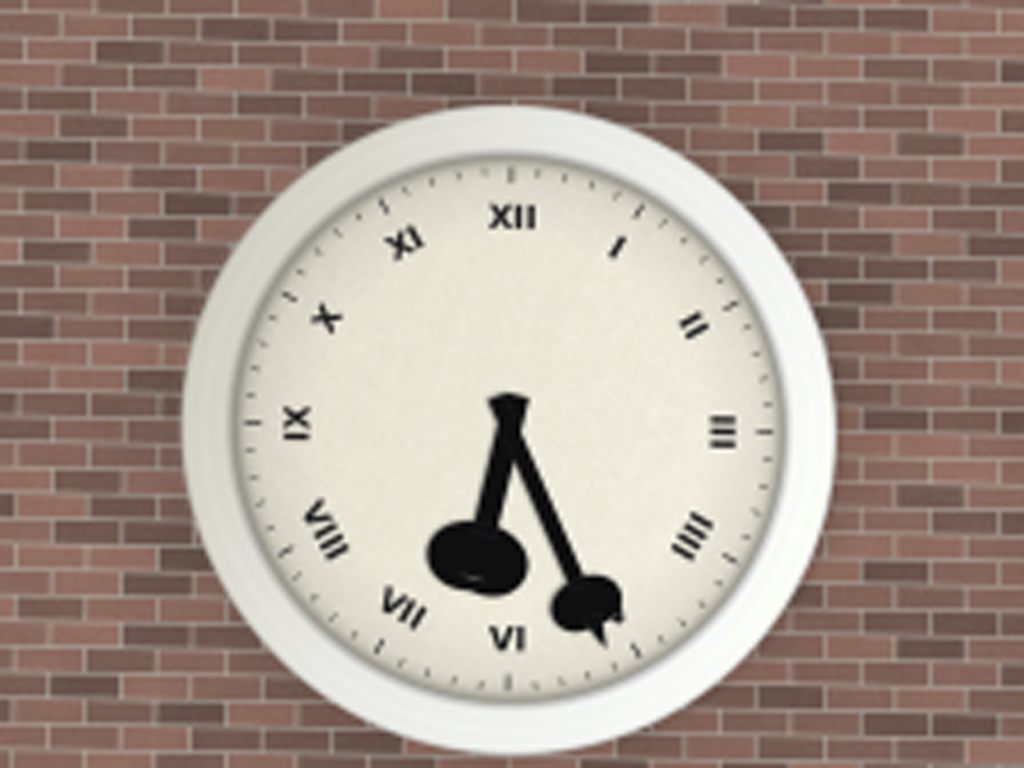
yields 6h26
